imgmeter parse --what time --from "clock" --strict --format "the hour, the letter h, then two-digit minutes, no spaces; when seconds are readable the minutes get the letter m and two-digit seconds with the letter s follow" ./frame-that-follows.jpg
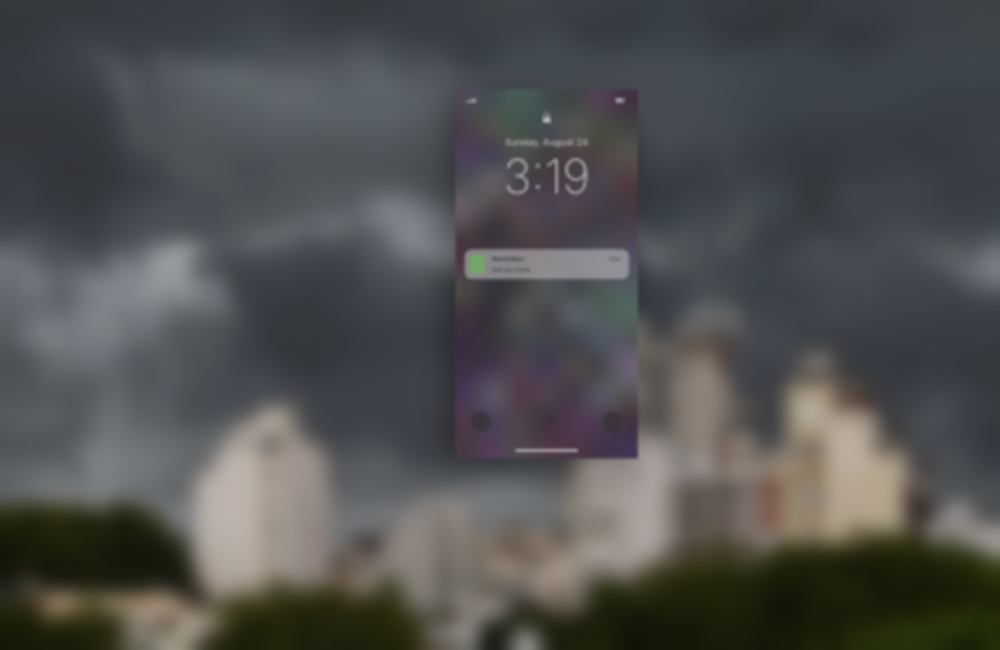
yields 3h19
